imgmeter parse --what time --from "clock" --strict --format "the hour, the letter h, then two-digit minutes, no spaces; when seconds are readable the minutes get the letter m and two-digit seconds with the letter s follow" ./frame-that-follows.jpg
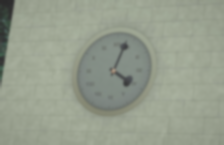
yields 4h03
